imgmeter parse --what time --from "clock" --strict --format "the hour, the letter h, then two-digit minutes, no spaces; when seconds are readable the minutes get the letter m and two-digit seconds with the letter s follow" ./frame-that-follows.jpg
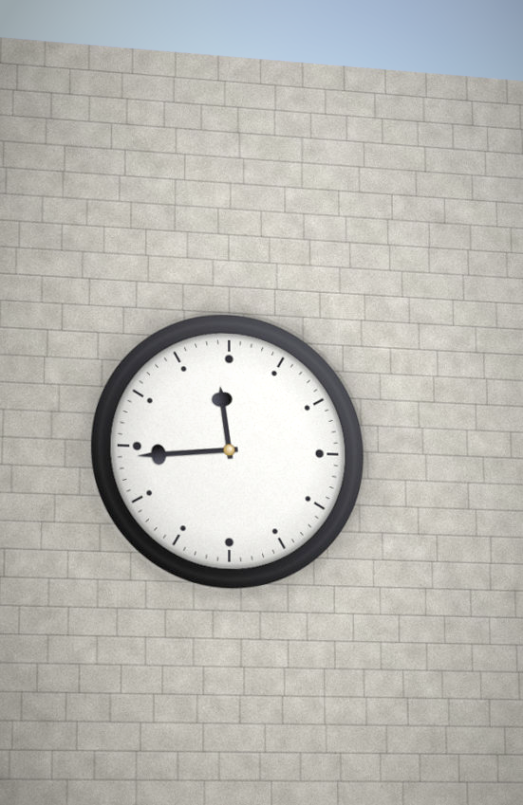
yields 11h44
